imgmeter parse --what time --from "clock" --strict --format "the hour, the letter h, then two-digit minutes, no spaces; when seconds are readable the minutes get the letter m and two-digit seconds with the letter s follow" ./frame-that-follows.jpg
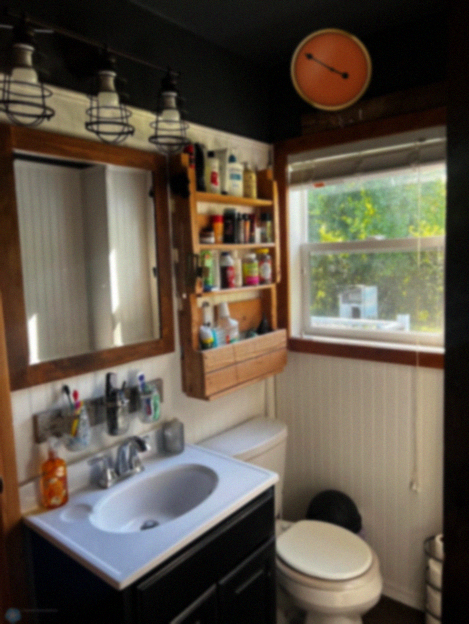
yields 3h50
